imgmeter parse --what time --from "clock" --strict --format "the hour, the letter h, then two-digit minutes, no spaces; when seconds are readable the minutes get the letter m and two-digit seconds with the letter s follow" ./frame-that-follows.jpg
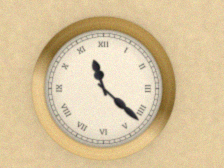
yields 11h22
